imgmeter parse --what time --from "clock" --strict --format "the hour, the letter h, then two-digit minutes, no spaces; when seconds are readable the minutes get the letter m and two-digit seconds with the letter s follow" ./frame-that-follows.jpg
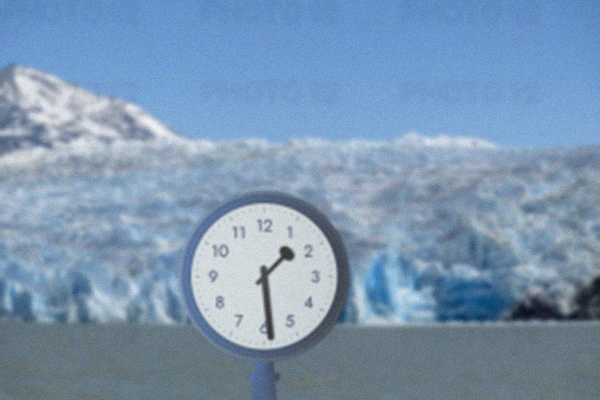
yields 1h29
